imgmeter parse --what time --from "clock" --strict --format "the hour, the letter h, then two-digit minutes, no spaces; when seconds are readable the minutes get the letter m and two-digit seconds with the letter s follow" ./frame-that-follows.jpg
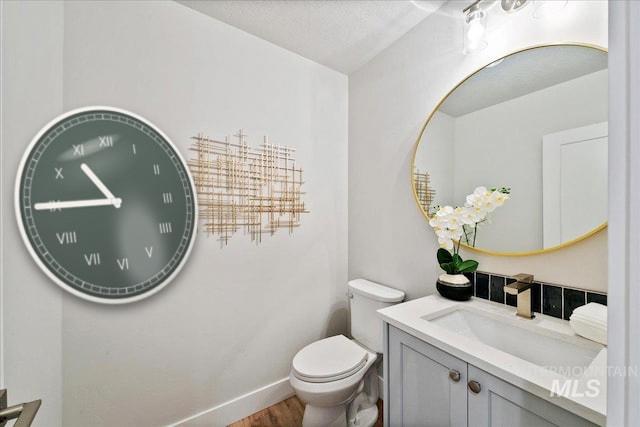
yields 10h45
